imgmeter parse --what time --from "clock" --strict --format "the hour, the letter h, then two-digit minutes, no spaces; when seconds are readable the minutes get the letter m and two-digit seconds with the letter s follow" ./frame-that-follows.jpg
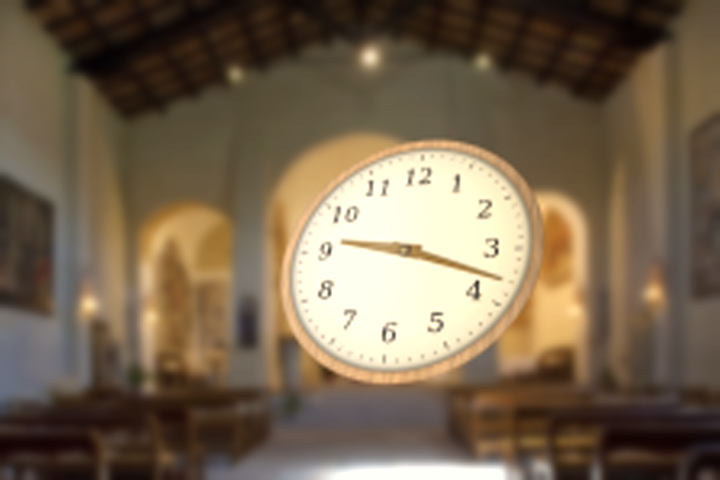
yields 9h18
